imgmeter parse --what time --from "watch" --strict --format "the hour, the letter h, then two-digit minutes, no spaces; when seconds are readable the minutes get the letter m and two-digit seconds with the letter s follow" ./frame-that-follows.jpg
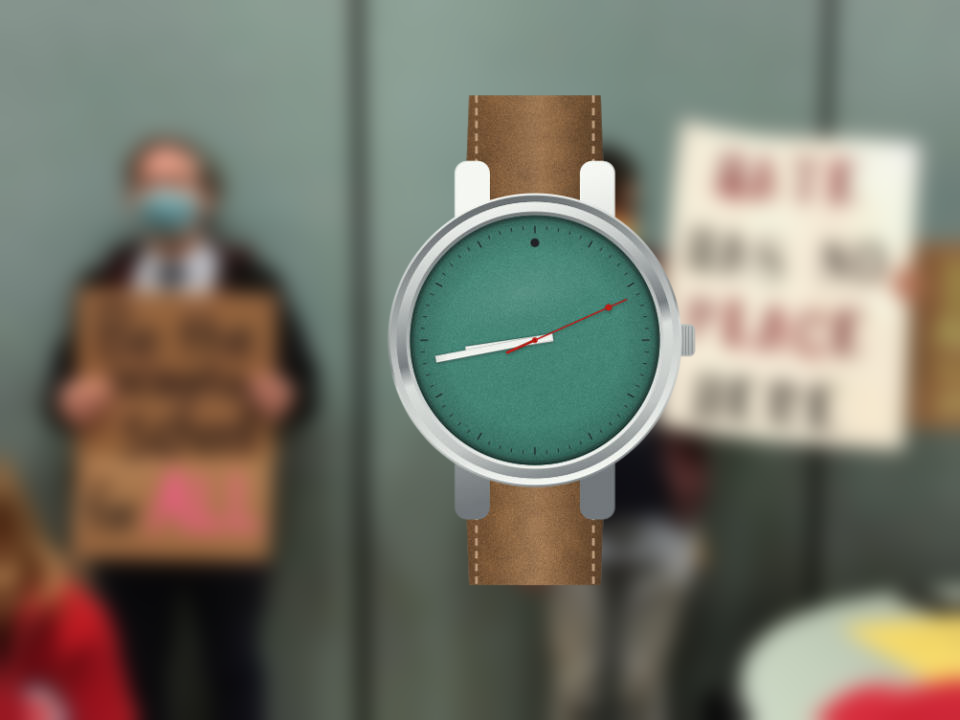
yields 8h43m11s
